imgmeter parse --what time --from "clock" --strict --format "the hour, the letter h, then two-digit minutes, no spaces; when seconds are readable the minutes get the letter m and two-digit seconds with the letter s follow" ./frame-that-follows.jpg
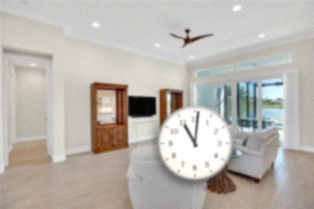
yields 11h01
